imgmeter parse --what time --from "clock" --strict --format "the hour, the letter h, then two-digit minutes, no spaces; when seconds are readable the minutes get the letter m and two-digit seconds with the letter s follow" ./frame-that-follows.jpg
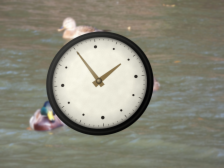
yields 1h55
